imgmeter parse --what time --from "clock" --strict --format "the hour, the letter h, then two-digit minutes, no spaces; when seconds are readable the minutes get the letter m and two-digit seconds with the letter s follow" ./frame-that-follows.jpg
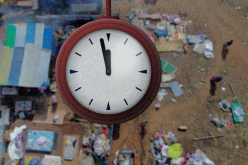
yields 11h58
